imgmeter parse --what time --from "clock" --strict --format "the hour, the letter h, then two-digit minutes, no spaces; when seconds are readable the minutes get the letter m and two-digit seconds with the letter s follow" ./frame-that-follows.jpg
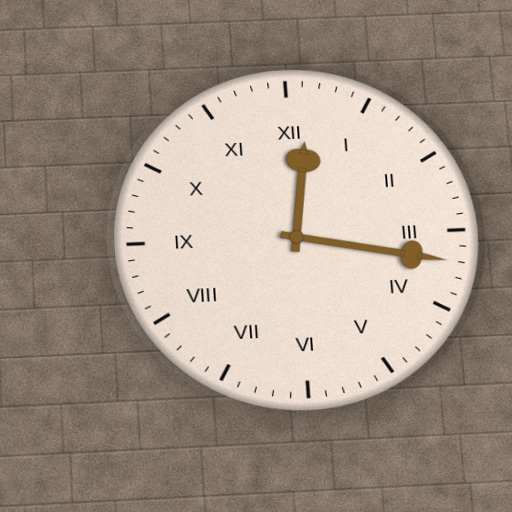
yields 12h17
